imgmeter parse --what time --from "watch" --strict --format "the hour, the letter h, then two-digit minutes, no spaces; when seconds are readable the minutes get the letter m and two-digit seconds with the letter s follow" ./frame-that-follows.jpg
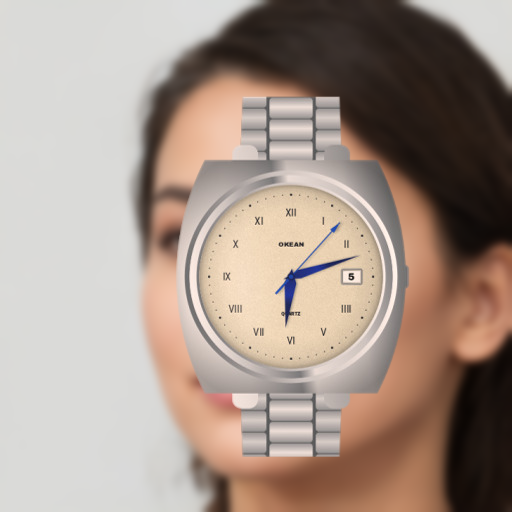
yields 6h12m07s
